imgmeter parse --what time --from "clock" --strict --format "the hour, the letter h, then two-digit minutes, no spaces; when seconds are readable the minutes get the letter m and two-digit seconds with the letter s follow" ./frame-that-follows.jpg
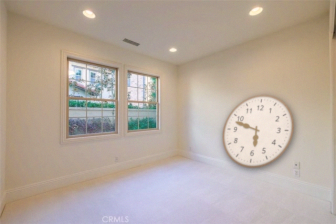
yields 5h48
